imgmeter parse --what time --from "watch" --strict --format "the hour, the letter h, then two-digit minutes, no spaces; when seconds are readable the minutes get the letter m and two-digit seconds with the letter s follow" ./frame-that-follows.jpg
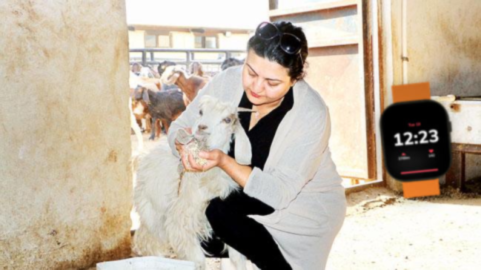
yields 12h23
